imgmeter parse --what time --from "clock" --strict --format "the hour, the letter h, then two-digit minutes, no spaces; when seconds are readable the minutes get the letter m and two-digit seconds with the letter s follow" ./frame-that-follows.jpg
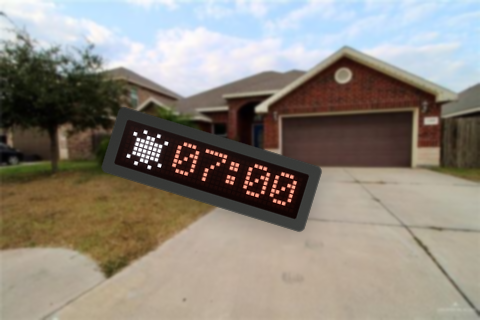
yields 7h00
